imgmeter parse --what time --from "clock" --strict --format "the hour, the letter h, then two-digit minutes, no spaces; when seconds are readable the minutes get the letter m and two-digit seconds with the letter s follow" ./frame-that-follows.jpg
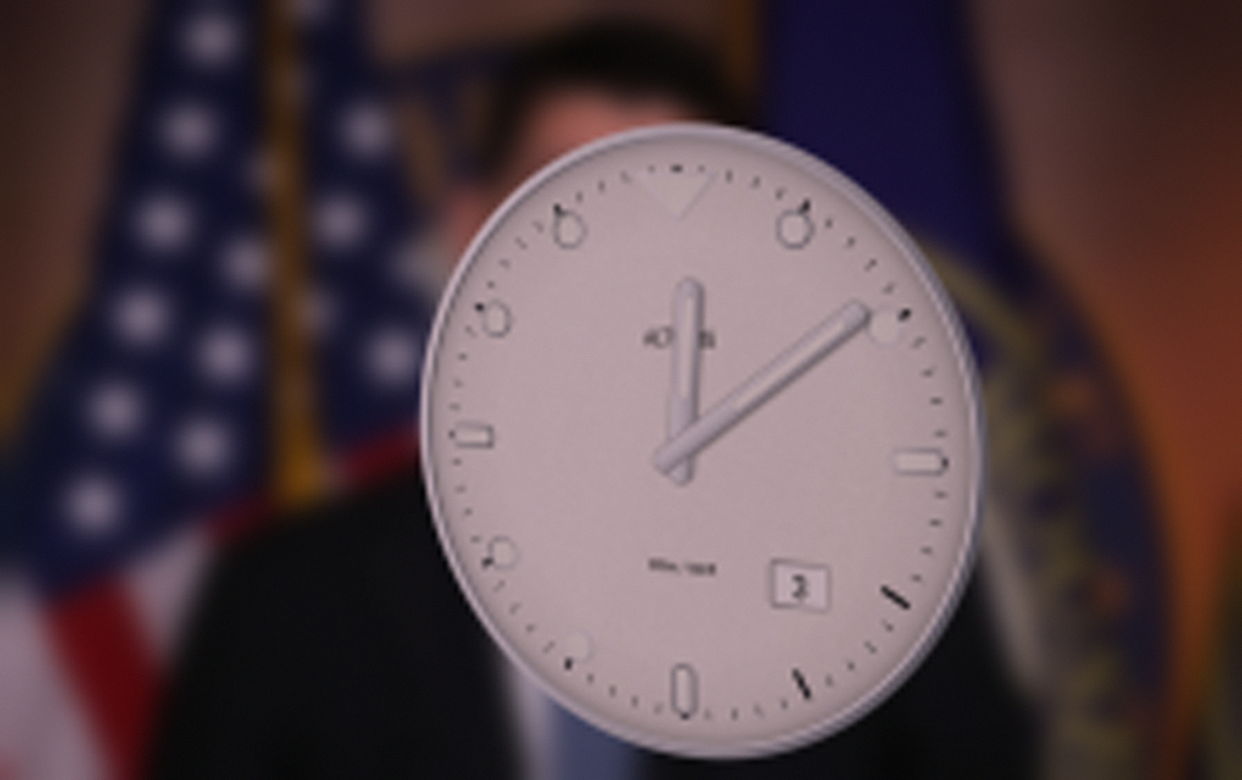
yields 12h09
